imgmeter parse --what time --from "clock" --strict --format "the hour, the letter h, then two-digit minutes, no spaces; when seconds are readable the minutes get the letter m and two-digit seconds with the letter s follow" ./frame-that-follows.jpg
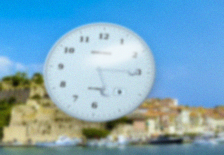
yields 5h15
